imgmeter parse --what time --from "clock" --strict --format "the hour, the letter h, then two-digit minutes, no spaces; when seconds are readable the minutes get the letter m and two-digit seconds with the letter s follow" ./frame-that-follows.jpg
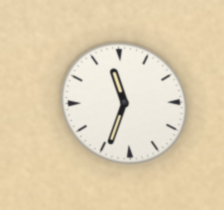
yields 11h34
